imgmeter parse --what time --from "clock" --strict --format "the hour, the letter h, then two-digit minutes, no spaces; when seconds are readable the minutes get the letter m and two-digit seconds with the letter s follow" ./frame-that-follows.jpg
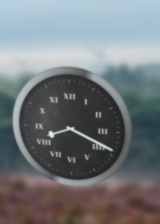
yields 8h19
